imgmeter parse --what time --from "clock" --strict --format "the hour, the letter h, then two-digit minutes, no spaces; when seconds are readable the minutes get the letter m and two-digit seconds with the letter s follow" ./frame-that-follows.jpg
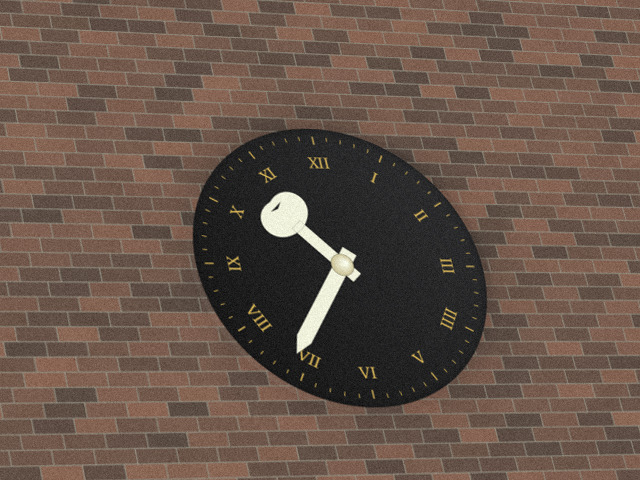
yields 10h36
